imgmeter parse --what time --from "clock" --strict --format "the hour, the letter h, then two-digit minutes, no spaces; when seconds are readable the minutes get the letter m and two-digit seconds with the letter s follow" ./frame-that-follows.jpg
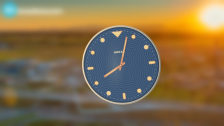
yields 8h03
